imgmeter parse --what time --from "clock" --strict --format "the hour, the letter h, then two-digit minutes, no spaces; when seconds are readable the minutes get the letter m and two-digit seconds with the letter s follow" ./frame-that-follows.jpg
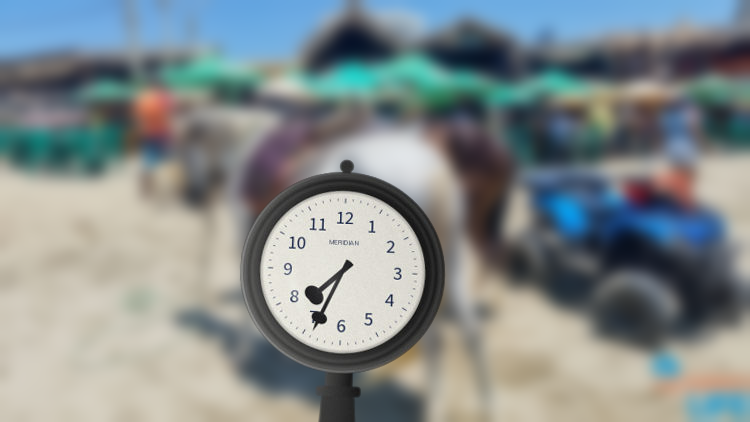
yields 7h34
